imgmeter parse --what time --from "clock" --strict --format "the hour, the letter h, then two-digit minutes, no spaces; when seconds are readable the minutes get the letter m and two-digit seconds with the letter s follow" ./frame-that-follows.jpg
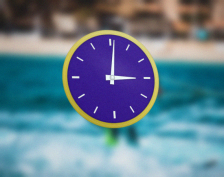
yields 3h01
